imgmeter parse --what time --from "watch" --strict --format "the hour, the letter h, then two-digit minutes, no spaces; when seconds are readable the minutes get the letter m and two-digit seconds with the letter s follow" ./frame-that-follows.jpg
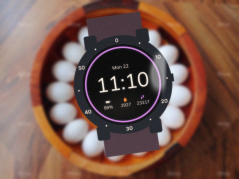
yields 11h10
